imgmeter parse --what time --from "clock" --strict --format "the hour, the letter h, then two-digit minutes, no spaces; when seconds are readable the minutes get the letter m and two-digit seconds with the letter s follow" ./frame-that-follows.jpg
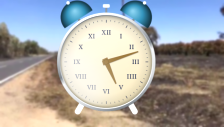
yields 5h12
